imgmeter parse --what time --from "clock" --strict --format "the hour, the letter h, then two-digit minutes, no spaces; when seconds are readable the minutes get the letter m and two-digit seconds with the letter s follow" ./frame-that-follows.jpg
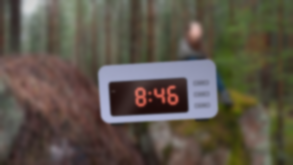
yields 8h46
